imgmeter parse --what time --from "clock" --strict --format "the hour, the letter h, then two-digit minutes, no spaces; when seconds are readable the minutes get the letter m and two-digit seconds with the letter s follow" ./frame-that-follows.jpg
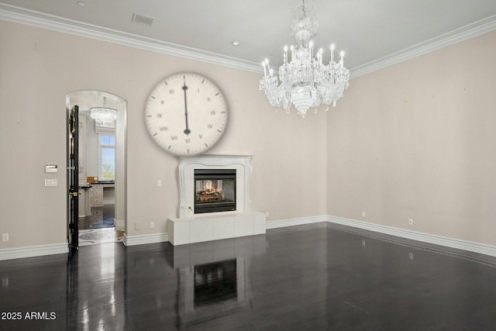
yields 6h00
